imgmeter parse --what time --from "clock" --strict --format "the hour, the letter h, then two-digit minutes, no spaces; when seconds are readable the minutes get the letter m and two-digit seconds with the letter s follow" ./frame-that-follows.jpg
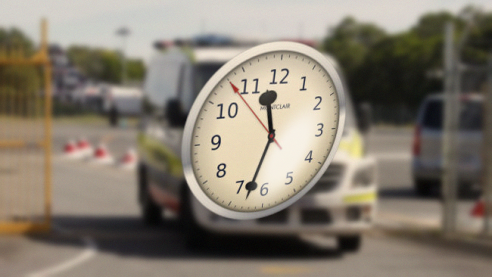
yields 11h32m53s
